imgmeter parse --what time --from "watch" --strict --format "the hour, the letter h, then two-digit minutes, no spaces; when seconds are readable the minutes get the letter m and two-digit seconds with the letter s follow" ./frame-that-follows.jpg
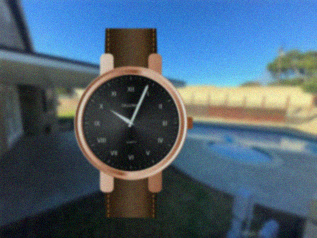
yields 10h04
